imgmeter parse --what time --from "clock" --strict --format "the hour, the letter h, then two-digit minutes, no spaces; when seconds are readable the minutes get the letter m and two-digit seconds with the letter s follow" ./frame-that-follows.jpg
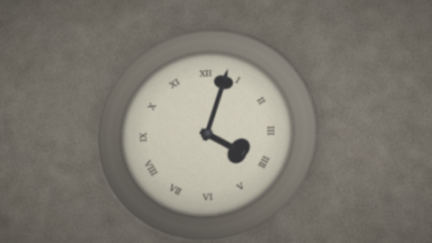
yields 4h03
